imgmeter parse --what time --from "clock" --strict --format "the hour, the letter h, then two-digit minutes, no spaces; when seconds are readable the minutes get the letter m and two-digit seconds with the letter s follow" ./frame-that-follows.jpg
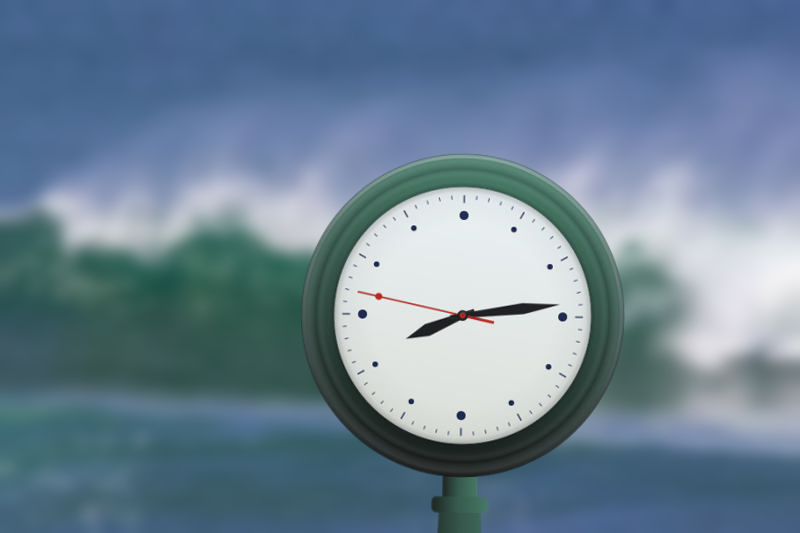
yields 8h13m47s
